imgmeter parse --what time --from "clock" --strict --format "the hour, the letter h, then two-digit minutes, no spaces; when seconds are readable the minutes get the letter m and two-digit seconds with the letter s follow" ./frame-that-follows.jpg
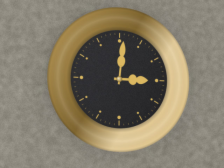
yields 3h01
